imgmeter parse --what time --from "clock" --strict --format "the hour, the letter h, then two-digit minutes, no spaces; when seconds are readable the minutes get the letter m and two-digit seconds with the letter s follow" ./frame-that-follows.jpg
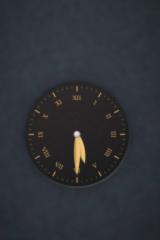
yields 5h30
